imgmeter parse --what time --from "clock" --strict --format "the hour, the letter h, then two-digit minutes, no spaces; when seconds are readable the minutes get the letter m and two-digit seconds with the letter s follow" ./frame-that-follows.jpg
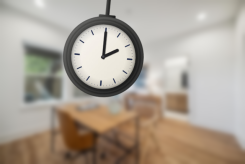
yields 2h00
